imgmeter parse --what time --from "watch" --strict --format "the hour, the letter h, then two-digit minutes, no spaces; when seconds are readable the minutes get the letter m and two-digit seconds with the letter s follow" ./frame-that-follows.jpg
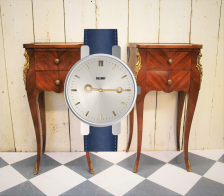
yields 9h15
